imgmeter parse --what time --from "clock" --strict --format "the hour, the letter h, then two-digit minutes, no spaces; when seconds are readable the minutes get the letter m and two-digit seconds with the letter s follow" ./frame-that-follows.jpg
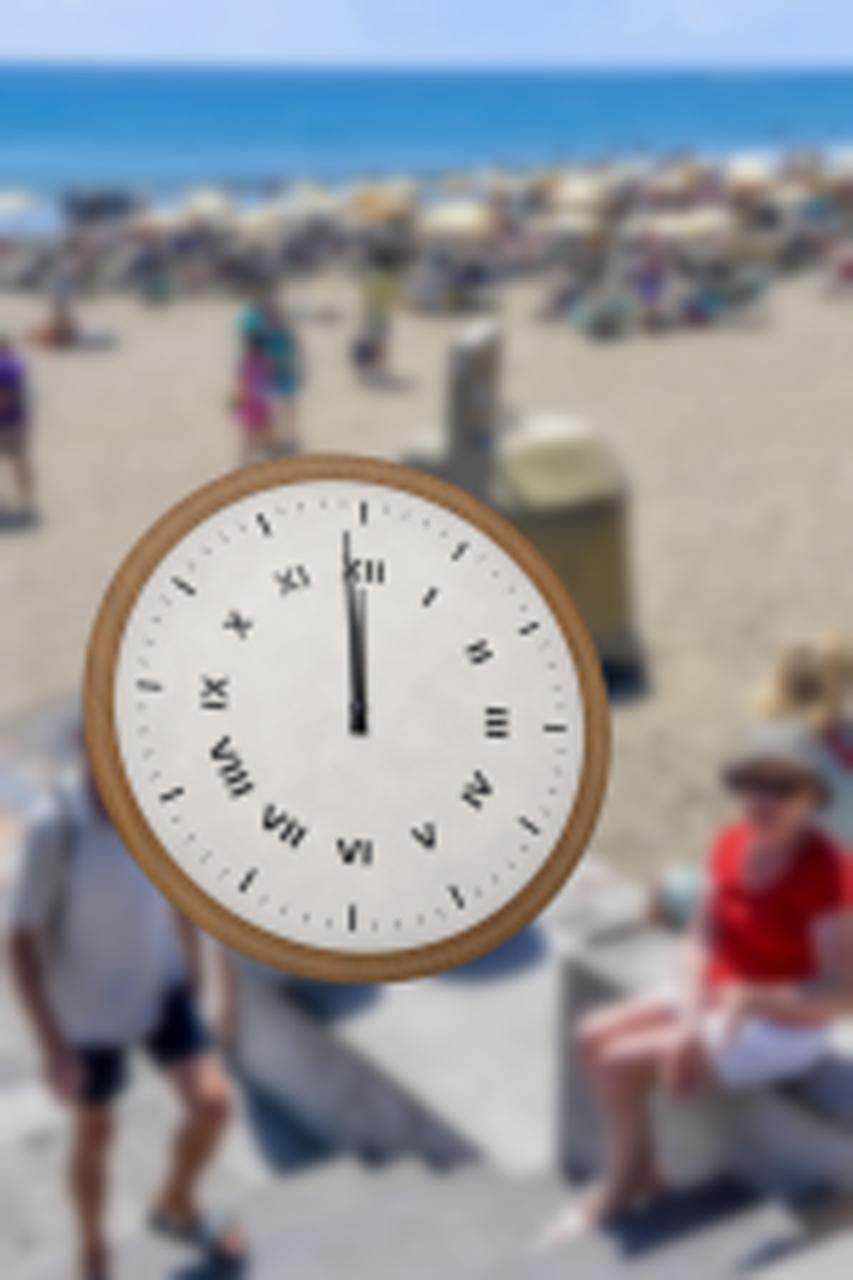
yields 11h59
